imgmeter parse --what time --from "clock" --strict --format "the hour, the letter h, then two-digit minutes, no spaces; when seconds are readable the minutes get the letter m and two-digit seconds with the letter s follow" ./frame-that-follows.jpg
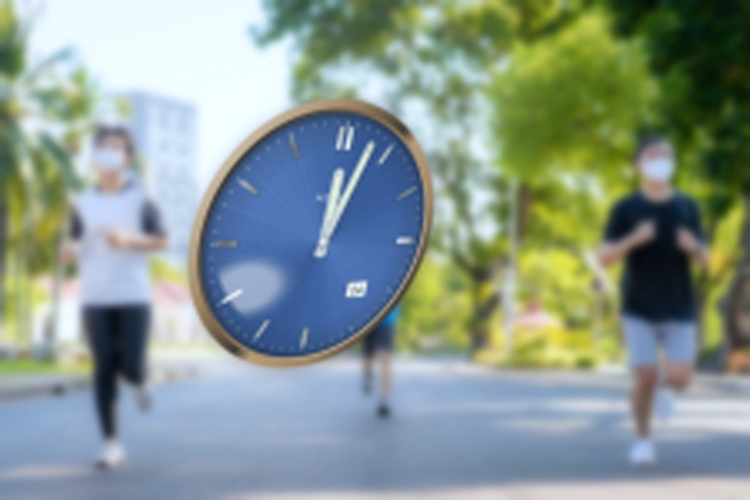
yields 12h03
